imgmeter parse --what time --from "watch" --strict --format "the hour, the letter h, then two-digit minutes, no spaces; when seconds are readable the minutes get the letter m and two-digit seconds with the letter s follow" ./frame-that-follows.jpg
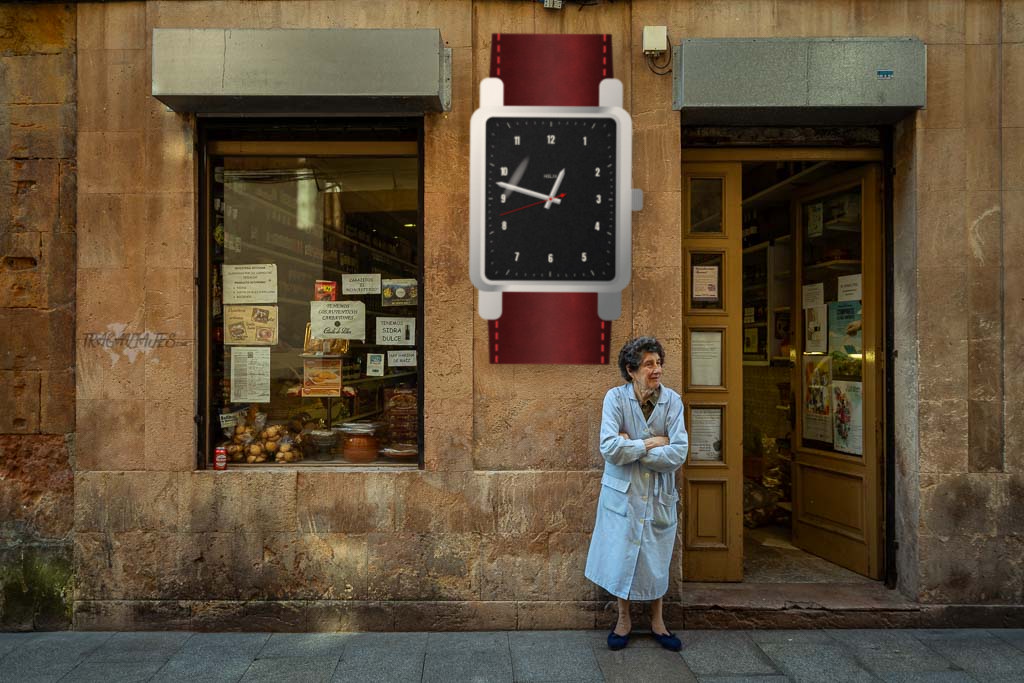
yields 12h47m42s
